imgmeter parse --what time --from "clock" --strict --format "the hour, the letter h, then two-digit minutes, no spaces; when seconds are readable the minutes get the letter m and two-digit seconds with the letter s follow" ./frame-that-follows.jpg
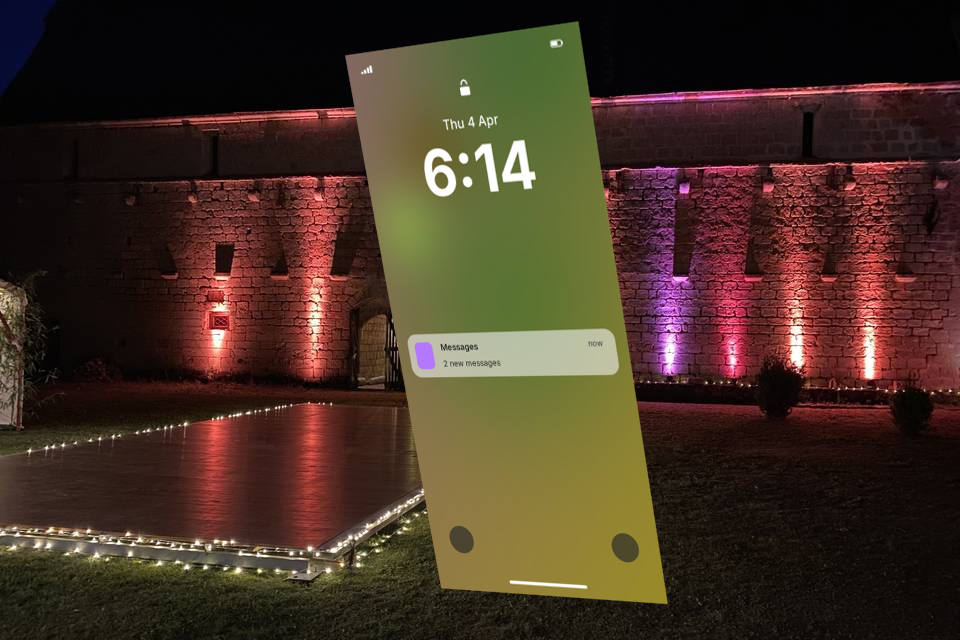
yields 6h14
